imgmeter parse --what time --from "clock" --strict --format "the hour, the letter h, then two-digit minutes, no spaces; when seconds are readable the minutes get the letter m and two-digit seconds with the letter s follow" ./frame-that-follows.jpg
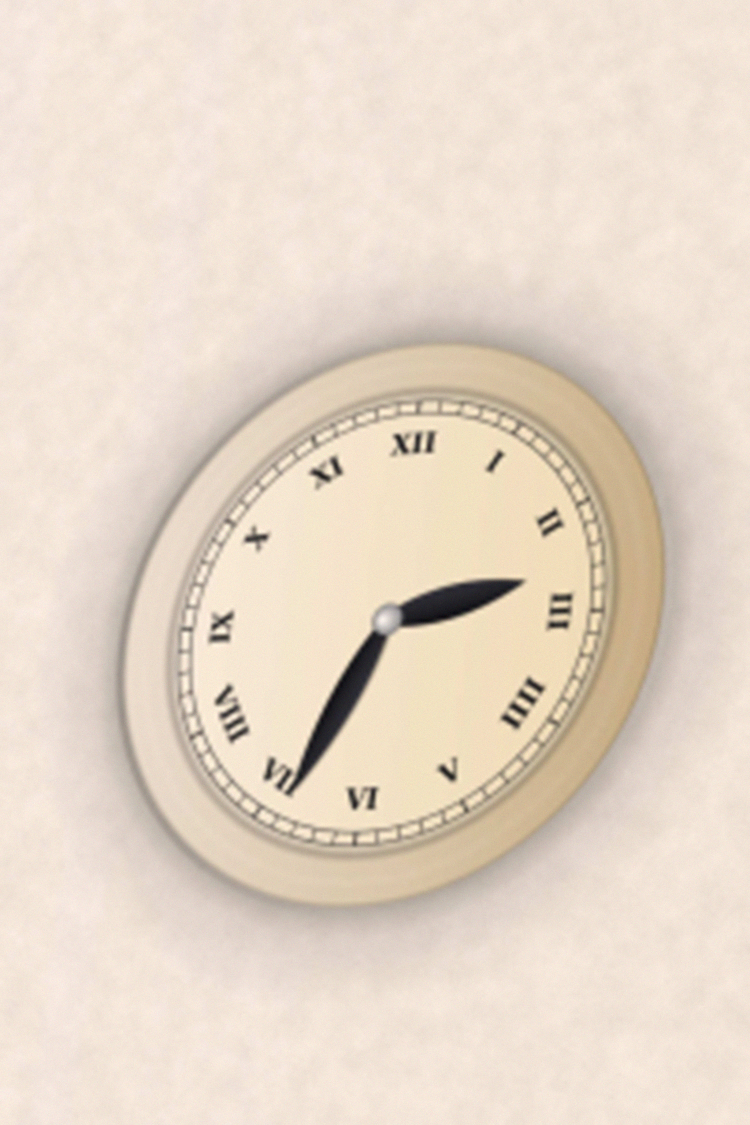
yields 2h34
